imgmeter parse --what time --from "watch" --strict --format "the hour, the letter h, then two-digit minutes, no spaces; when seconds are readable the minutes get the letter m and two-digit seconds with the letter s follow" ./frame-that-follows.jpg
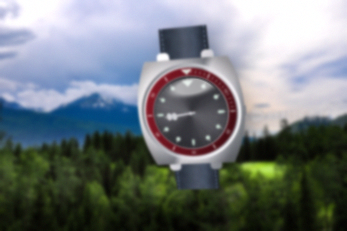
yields 8h44
